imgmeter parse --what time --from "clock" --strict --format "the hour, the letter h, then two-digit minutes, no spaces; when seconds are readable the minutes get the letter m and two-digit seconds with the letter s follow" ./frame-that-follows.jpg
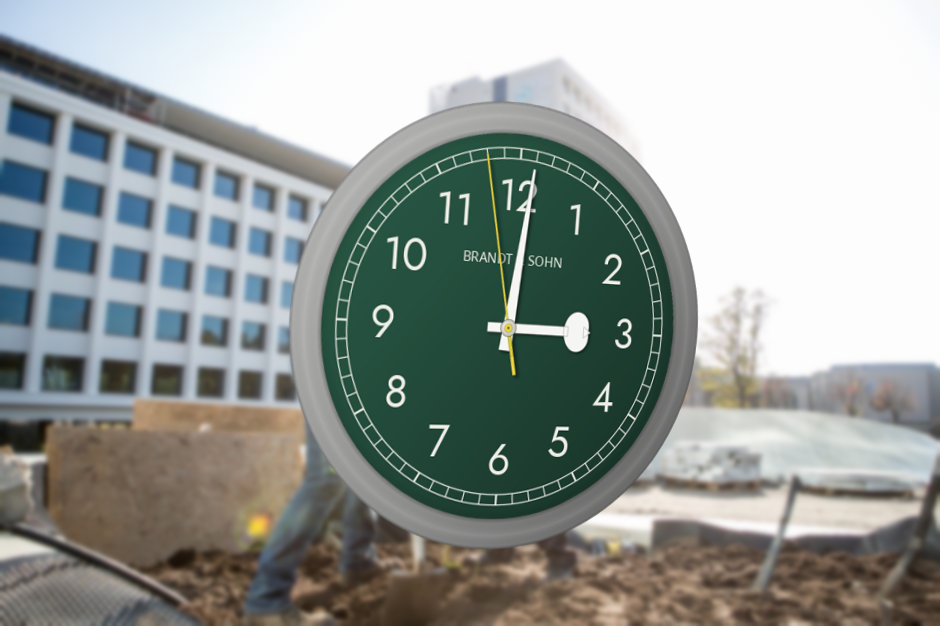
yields 3h00m58s
